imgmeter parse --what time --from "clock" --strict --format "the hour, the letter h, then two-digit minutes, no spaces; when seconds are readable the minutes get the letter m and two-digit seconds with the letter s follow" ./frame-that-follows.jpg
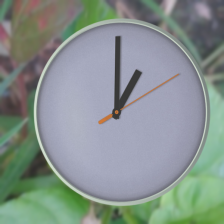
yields 1h00m10s
